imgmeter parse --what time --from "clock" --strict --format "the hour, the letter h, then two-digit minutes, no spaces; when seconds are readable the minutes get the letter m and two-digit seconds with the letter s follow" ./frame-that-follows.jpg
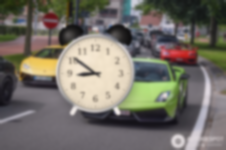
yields 8h51
